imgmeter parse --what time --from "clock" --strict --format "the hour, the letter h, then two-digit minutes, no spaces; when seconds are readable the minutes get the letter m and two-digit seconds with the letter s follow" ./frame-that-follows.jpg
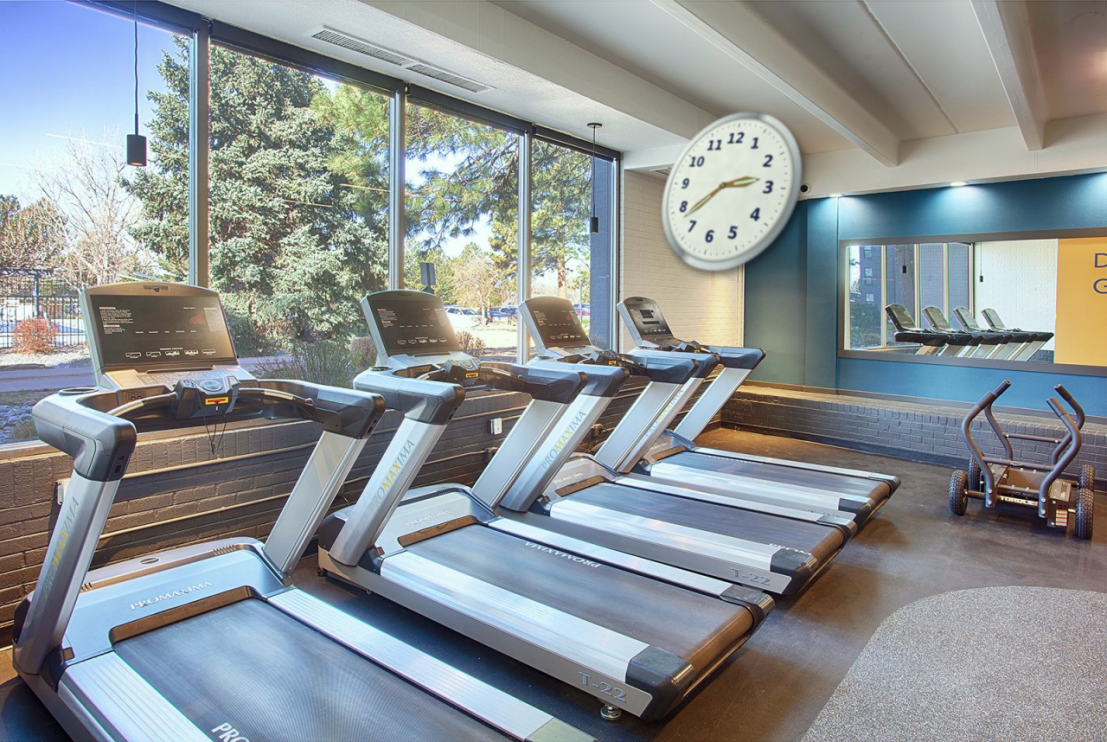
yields 2h38
